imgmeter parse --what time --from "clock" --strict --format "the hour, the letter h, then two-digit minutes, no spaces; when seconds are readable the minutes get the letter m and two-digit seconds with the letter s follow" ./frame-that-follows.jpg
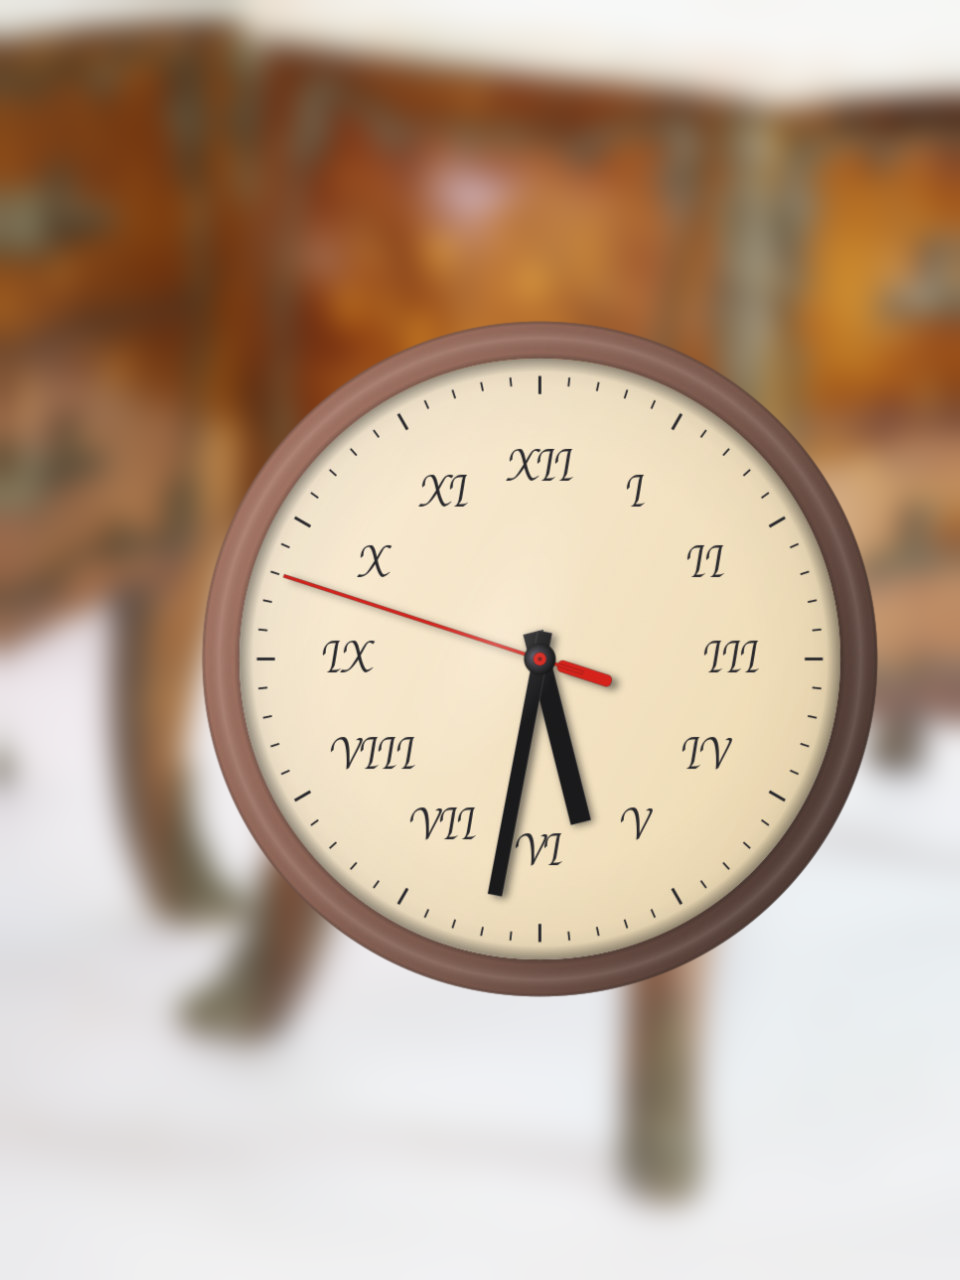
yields 5h31m48s
